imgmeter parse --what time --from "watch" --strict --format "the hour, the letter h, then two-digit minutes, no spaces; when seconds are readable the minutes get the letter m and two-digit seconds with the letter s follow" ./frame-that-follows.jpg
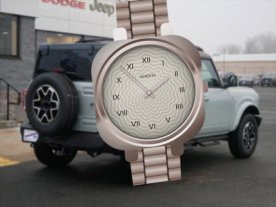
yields 1h53
